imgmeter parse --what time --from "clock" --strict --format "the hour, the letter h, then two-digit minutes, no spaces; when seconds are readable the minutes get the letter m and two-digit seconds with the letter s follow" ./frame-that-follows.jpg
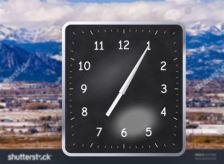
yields 7h05
